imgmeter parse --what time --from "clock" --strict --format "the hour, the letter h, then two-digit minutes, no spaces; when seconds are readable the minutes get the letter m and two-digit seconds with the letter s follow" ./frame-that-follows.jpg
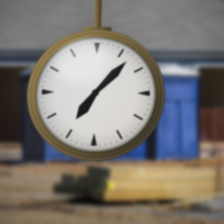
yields 7h07
